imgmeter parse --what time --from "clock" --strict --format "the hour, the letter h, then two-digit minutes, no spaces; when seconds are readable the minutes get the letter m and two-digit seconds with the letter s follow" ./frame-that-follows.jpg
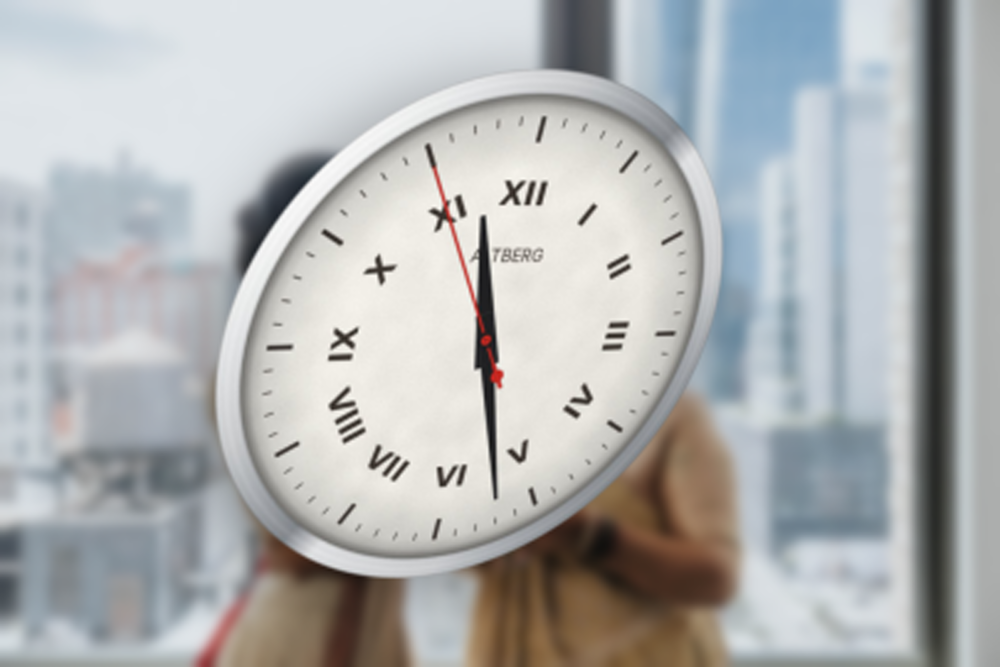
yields 11h26m55s
